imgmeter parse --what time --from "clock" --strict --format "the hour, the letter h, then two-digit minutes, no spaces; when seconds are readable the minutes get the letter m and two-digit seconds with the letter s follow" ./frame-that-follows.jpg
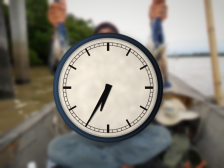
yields 6h35
